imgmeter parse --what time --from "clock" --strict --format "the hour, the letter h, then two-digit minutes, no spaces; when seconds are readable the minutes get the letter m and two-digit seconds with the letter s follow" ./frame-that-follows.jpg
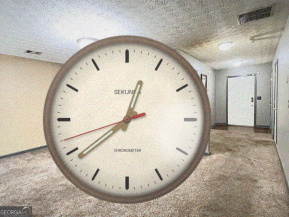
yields 12h38m42s
